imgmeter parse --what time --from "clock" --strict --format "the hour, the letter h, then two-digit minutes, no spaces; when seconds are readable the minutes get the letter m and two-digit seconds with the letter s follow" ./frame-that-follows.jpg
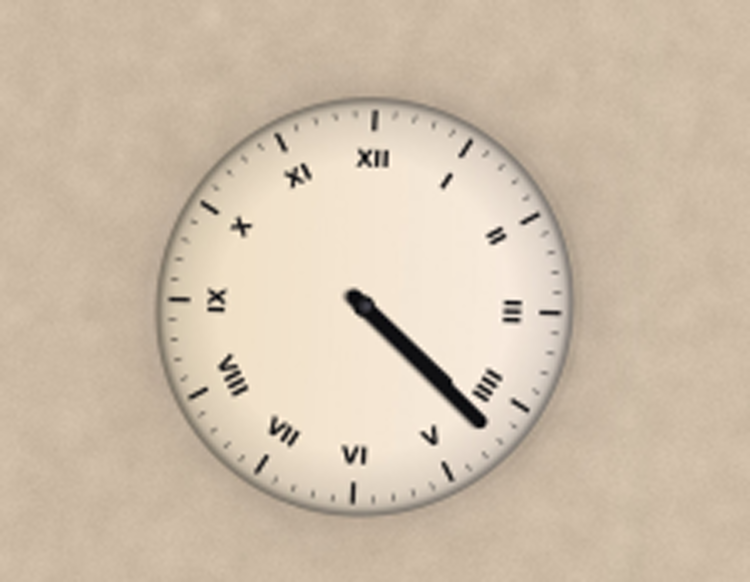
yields 4h22
